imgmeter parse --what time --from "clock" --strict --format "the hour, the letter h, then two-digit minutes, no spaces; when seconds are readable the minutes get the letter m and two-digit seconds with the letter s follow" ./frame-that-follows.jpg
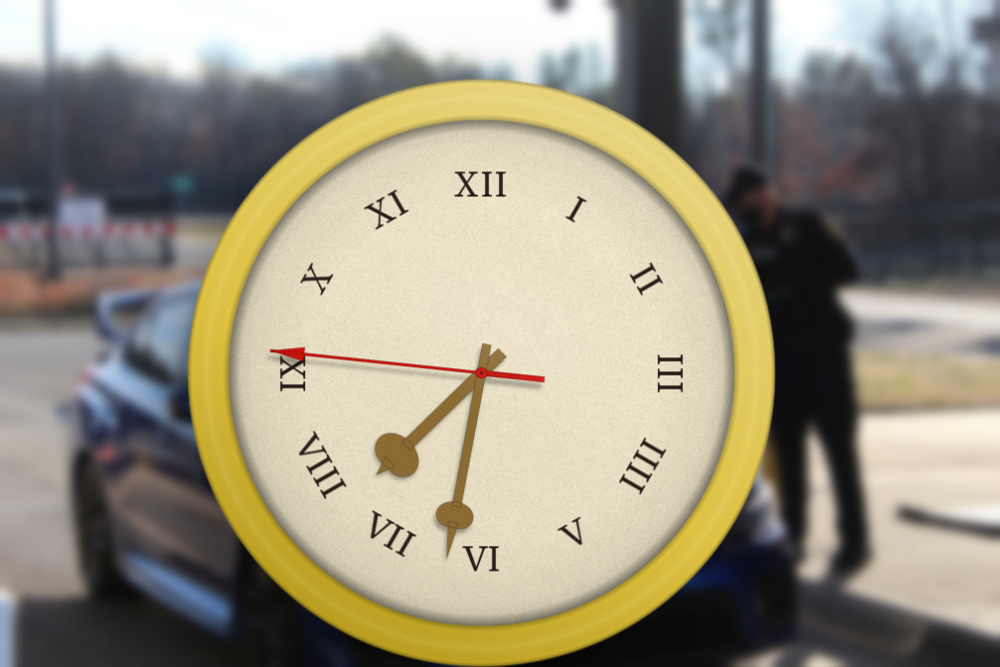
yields 7h31m46s
